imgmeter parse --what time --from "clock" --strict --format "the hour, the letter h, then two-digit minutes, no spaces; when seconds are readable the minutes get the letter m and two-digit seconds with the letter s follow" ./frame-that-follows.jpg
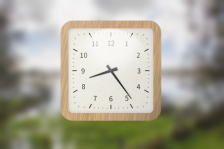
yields 8h24
